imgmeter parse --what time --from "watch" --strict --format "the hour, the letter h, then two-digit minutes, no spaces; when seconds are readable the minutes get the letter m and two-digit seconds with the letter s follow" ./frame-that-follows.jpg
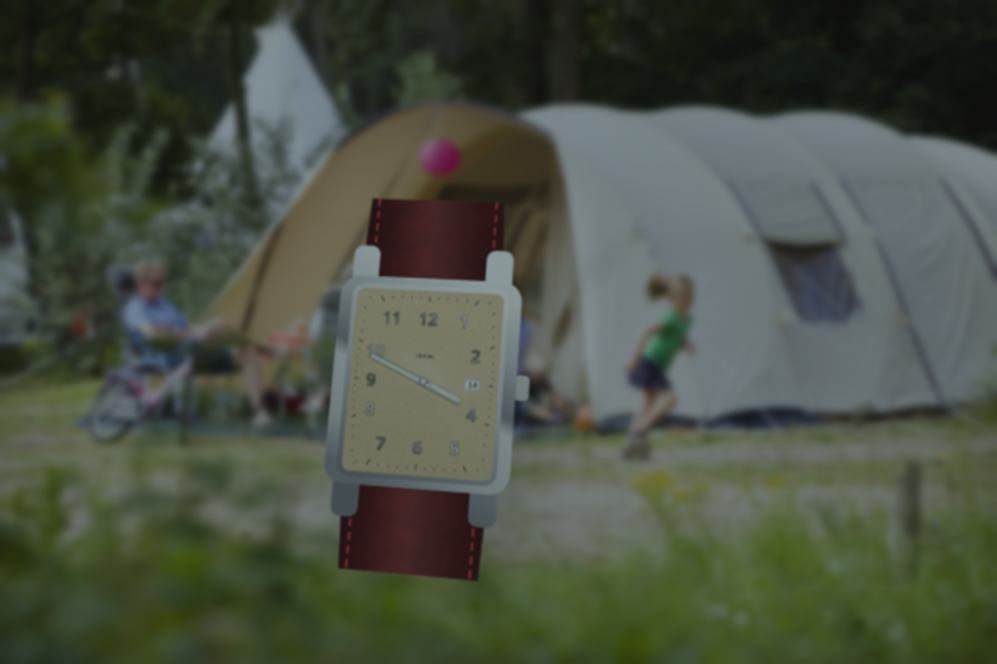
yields 3h49
